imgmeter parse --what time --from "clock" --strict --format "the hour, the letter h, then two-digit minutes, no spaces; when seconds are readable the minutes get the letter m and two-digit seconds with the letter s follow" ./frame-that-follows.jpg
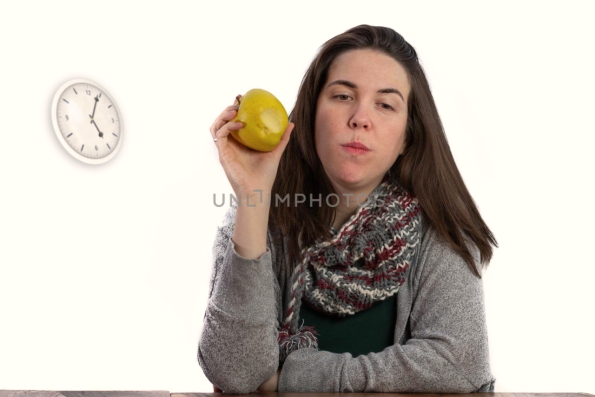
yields 5h04
